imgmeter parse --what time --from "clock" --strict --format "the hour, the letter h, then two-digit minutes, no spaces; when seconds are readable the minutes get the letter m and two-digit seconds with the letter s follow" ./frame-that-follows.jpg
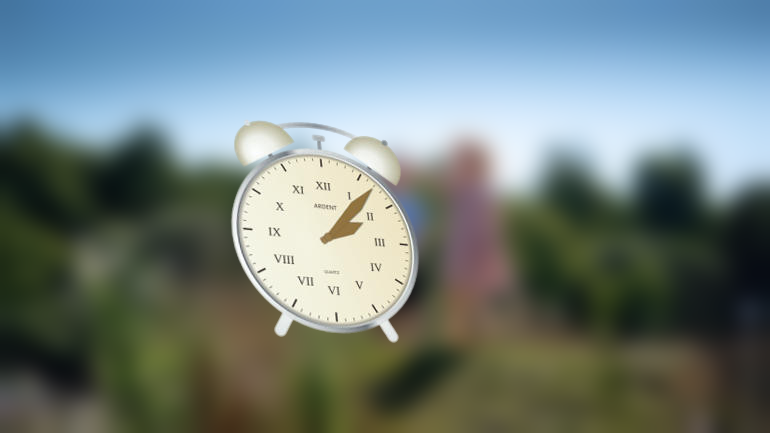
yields 2h07
